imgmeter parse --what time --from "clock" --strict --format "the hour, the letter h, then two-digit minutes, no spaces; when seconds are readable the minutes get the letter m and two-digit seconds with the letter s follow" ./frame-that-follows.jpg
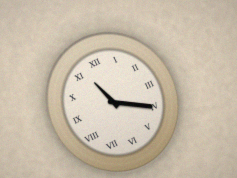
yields 11h20
